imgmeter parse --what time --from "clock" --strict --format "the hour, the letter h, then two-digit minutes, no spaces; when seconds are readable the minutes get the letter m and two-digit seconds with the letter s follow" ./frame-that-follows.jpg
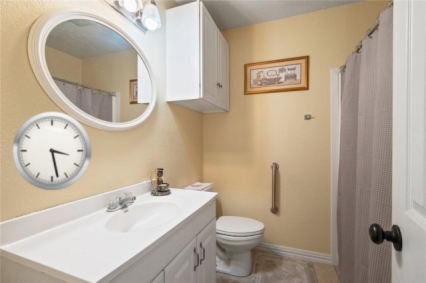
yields 3h28
